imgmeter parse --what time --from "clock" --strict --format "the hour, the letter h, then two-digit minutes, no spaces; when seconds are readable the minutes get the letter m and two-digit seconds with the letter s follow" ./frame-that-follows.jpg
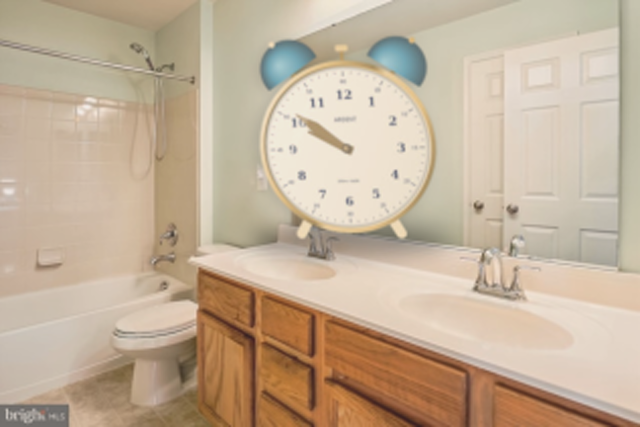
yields 9h51
